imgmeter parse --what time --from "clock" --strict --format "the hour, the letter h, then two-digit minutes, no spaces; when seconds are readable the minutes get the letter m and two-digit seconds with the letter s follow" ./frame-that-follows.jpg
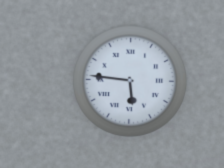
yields 5h46
